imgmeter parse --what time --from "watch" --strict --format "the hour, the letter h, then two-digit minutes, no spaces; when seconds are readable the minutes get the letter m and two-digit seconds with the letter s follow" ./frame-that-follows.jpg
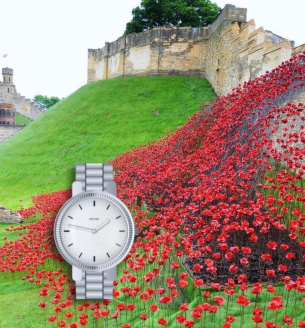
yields 1h47
